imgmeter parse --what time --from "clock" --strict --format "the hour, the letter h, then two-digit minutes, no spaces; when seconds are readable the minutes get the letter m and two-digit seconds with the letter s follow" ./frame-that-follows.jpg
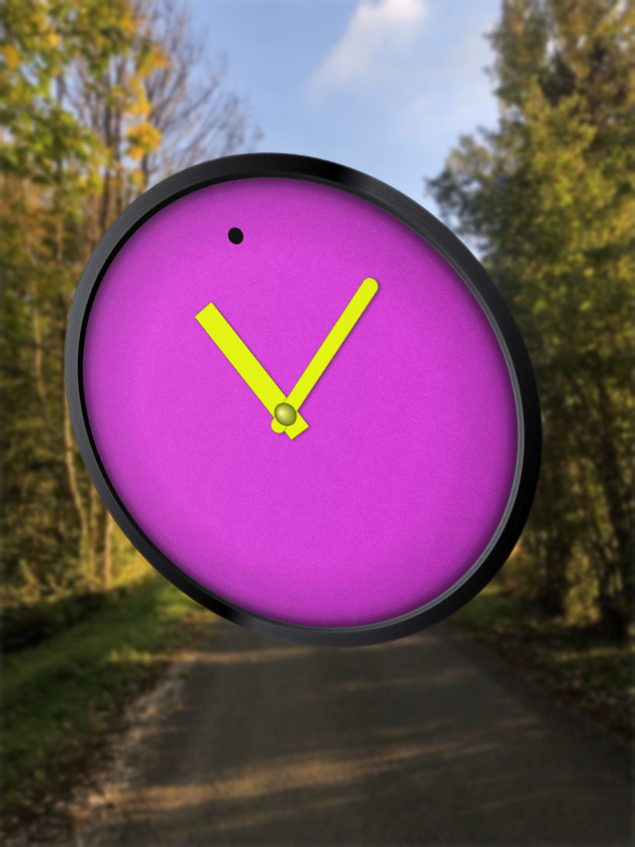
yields 11h08
